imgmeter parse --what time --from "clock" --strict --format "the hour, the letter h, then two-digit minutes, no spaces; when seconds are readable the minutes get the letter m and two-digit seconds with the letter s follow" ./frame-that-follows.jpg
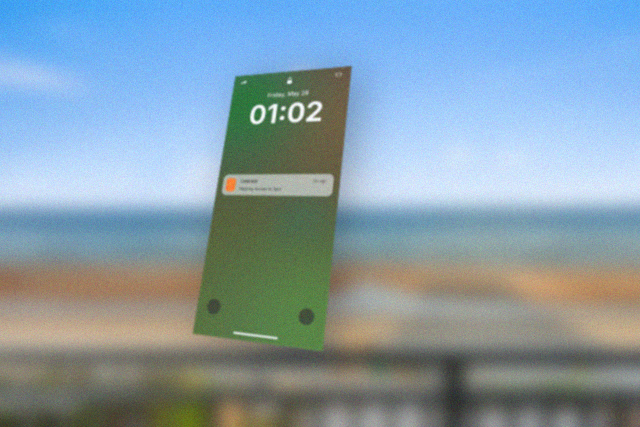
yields 1h02
